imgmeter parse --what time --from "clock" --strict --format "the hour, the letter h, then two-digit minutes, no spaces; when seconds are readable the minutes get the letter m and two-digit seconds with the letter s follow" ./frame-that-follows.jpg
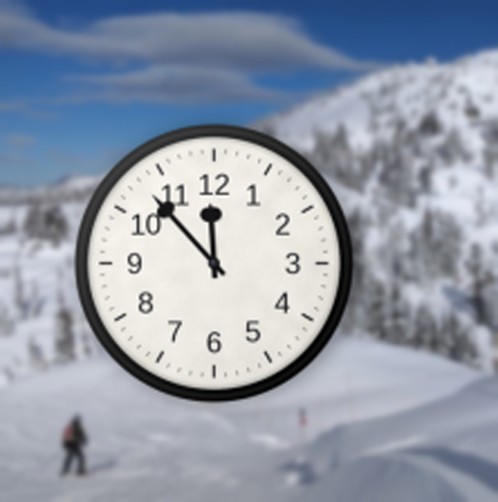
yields 11h53
